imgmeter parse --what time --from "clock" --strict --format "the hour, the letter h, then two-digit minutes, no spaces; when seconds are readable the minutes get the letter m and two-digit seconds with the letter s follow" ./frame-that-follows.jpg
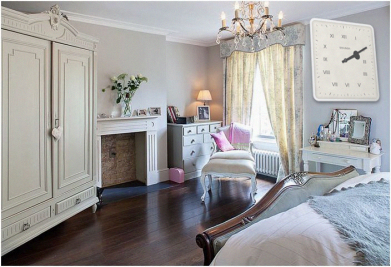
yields 2h10
